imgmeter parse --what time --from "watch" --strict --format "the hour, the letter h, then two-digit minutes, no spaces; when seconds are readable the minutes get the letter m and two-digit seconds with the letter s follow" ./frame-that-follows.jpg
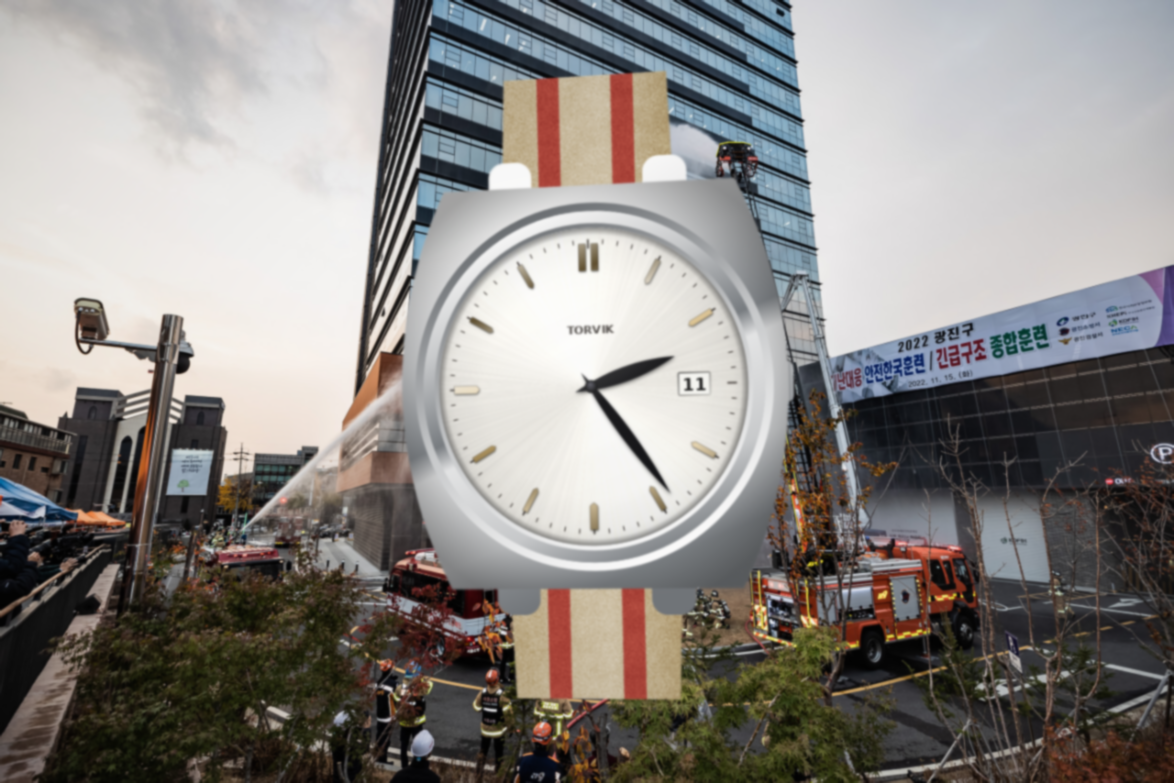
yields 2h24
